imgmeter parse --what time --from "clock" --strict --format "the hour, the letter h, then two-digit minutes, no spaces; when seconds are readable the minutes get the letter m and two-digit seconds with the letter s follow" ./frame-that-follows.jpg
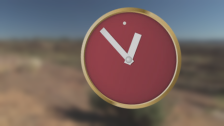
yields 12h54
